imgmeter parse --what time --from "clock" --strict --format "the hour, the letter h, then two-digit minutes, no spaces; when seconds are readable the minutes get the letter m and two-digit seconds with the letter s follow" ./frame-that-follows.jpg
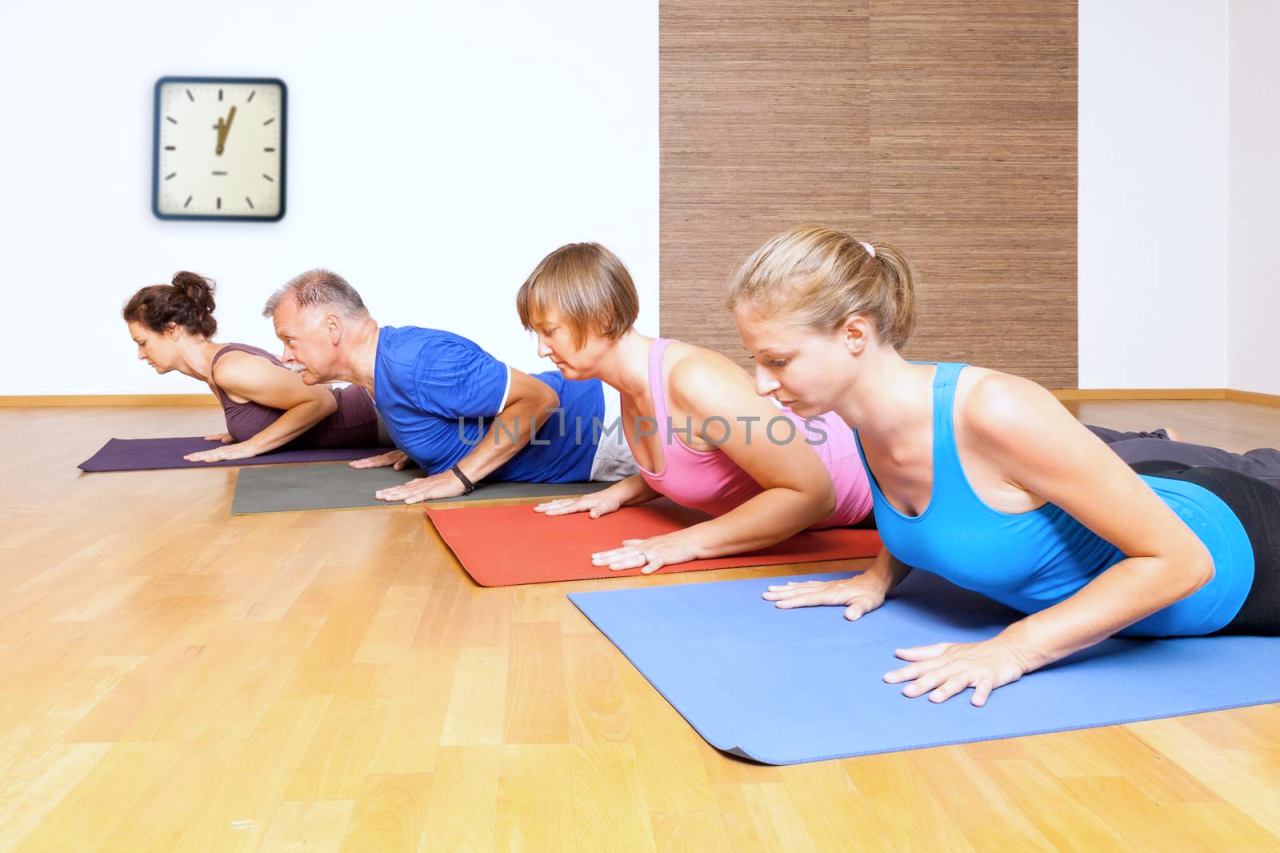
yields 12h03
